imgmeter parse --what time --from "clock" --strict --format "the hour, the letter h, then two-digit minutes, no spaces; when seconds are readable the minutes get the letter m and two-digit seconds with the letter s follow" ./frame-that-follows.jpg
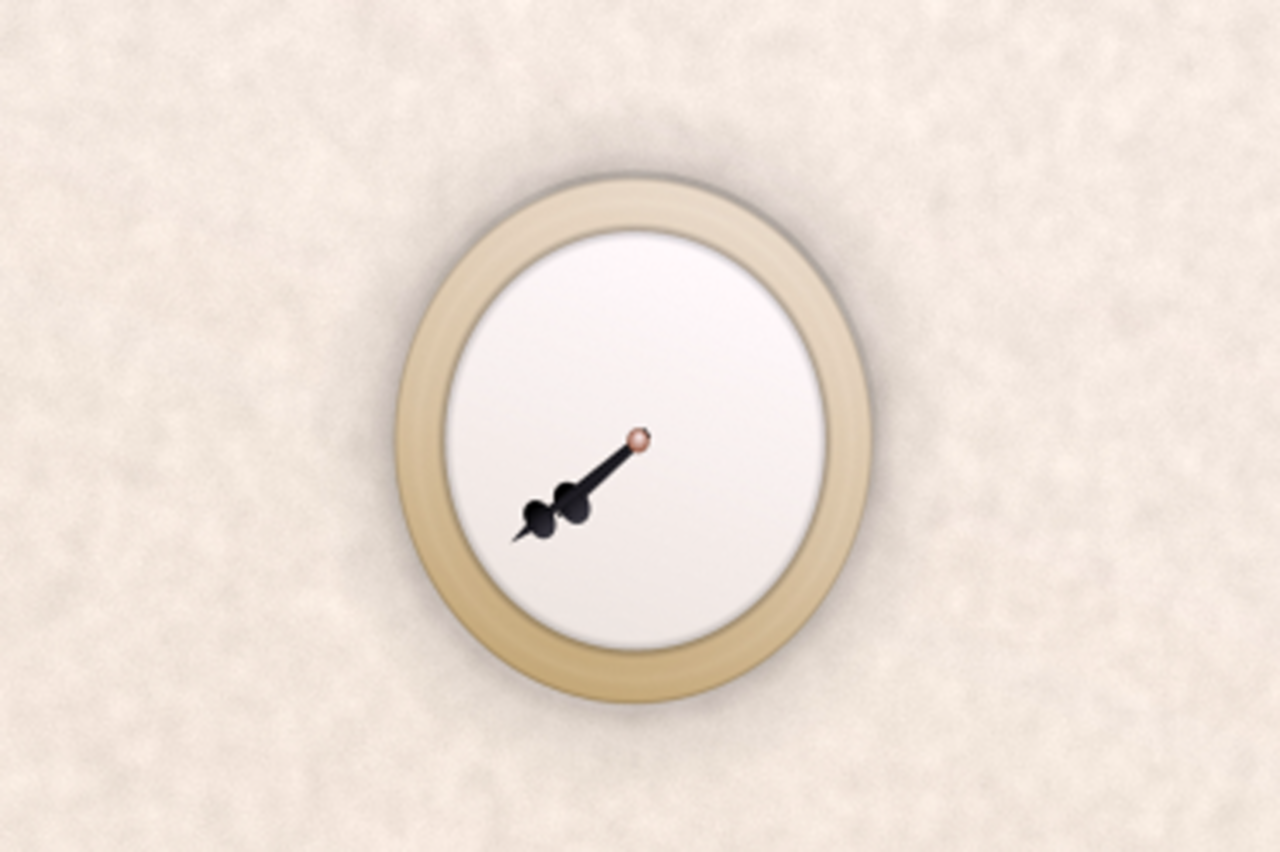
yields 7h39
